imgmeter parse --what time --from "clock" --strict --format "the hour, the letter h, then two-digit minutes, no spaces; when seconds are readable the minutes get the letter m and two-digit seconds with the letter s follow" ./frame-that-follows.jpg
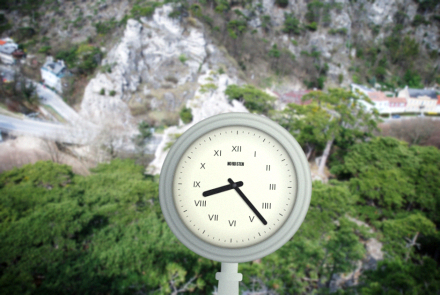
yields 8h23
